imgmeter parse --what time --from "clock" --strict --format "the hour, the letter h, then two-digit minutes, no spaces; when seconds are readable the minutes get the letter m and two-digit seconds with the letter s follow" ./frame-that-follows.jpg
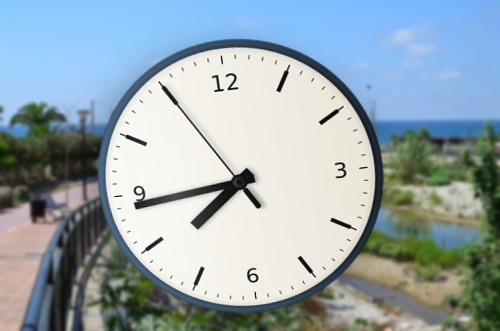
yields 7h43m55s
